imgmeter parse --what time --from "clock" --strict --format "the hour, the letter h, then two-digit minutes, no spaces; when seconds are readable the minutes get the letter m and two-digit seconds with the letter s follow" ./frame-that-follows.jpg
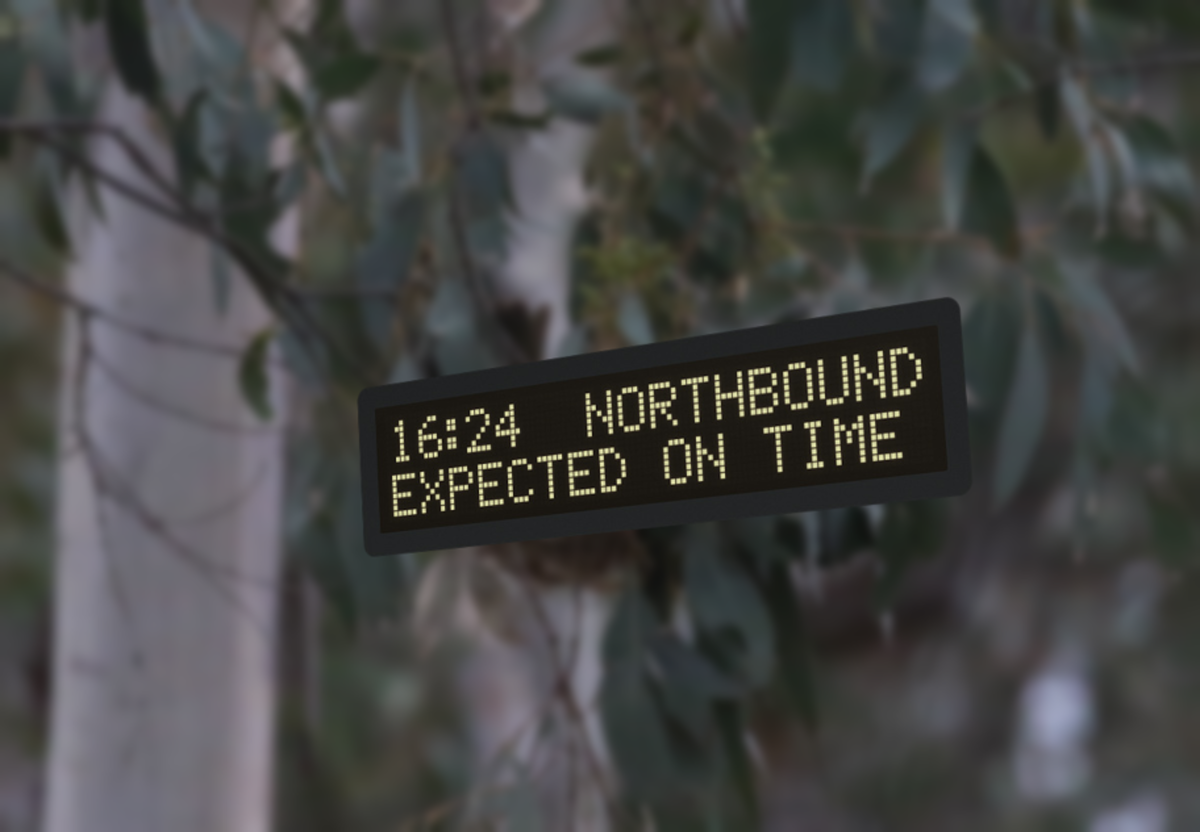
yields 16h24
